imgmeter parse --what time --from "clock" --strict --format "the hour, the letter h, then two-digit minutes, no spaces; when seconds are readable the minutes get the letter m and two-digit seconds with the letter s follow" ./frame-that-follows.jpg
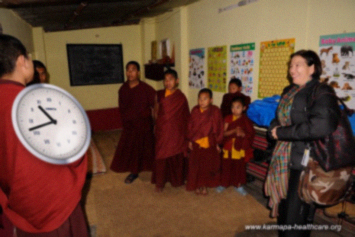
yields 10h42
